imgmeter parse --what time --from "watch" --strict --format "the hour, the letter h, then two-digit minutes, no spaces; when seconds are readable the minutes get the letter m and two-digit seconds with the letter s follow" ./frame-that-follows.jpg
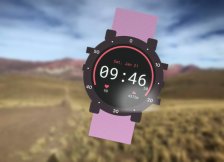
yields 9h46
